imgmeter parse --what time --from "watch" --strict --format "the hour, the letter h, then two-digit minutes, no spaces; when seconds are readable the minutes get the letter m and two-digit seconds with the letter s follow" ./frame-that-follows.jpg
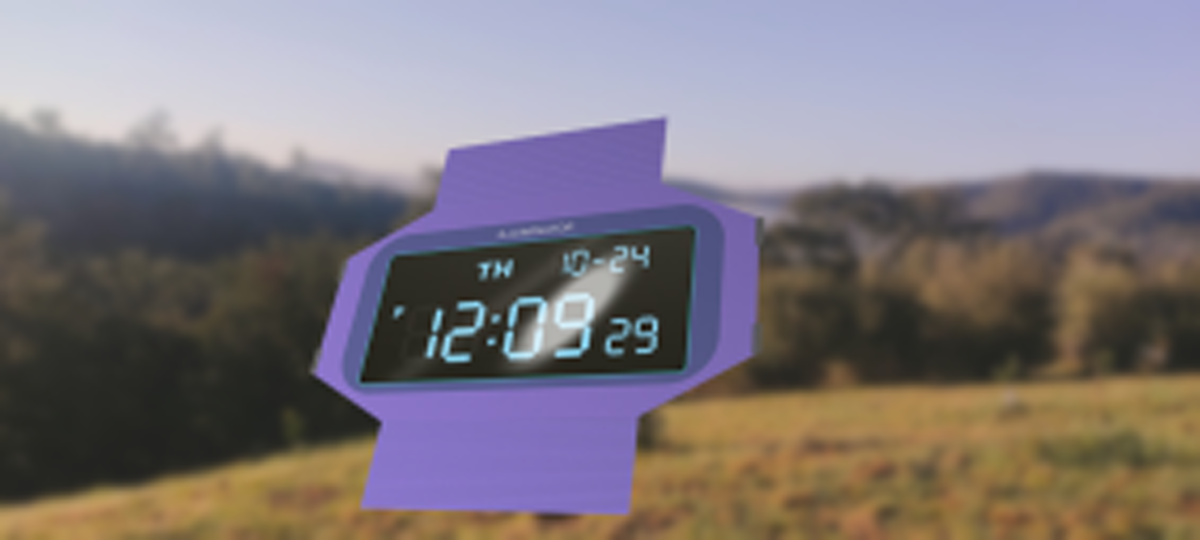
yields 12h09m29s
